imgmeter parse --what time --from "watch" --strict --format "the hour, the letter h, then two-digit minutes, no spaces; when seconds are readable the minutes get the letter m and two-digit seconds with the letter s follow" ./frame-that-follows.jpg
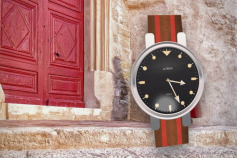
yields 3h26
